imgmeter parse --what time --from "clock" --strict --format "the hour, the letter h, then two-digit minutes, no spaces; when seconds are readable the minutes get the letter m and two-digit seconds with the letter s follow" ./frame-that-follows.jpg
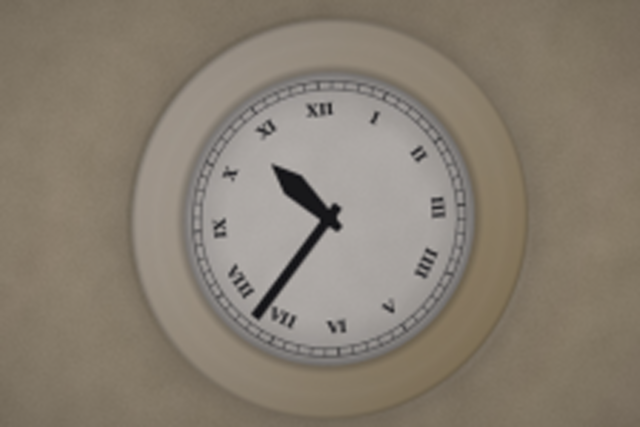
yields 10h37
